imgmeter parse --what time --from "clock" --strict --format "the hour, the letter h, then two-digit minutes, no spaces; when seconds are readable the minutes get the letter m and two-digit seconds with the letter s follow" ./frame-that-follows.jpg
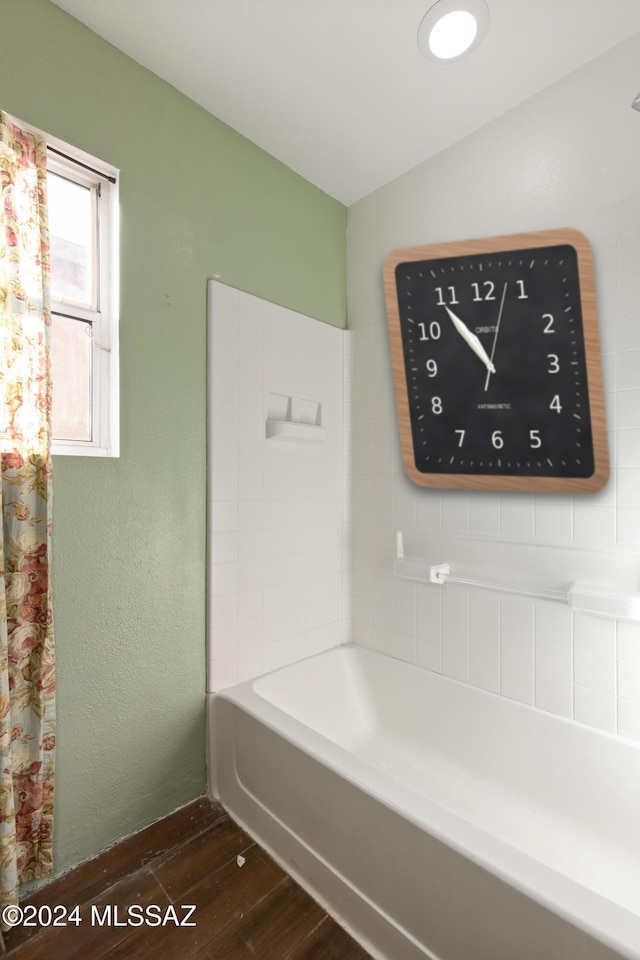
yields 10h54m03s
